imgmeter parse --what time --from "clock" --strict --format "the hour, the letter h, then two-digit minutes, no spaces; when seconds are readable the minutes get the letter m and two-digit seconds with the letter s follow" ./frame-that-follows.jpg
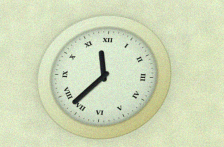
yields 11h37
